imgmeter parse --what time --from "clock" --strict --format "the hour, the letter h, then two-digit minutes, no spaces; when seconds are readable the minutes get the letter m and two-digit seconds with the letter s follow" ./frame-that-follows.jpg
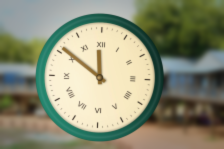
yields 11h51
